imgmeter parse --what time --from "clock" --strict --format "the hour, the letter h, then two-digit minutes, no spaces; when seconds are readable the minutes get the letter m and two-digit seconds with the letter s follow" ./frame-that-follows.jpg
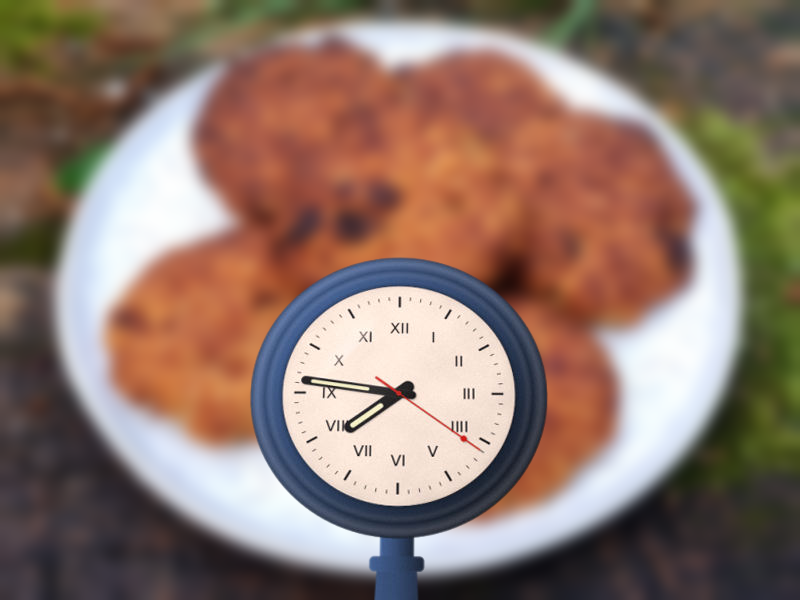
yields 7h46m21s
